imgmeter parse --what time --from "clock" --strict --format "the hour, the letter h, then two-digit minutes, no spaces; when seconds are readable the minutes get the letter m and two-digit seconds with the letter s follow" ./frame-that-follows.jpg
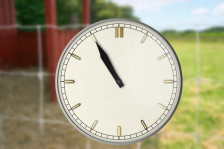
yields 10h55
